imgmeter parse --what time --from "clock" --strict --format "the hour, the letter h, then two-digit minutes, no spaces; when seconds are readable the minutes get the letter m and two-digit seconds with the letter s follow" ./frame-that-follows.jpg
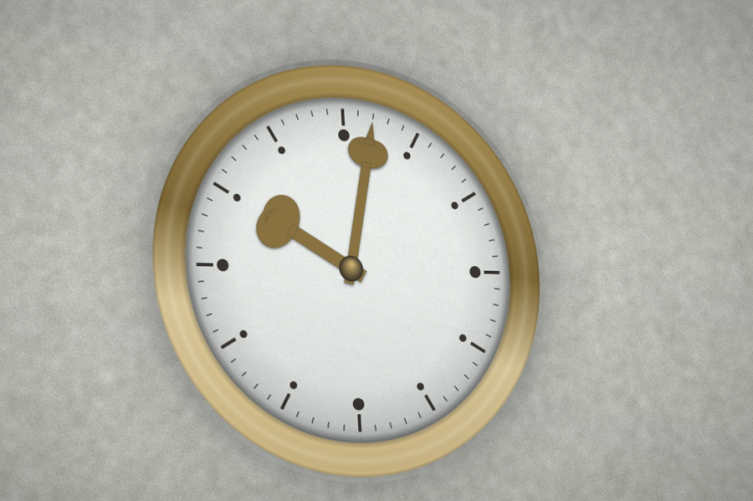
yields 10h02
